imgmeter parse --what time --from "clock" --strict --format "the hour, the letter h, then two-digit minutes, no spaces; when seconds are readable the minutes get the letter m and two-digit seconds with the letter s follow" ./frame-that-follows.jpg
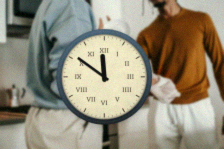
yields 11h51
